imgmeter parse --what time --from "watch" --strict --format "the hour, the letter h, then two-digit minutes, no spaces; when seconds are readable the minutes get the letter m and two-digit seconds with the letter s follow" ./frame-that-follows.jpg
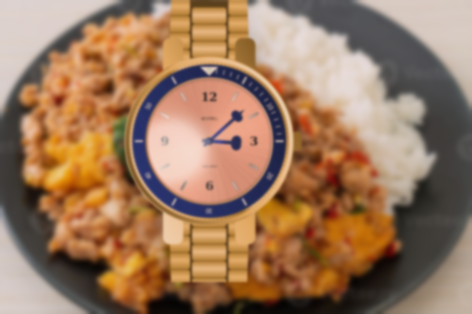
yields 3h08
